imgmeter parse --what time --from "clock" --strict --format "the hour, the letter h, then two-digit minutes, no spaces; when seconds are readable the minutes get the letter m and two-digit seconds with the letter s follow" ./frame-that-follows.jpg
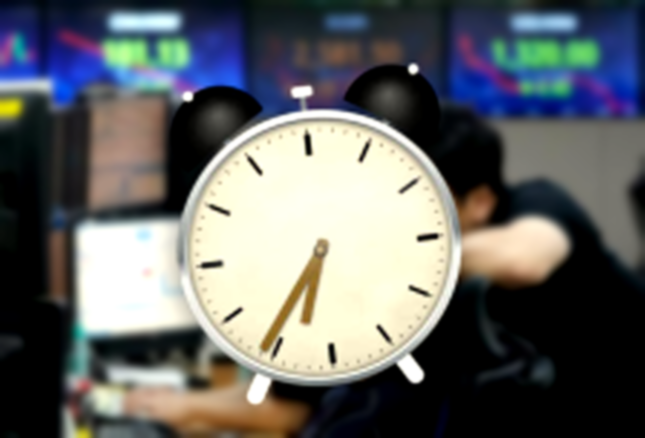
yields 6h36
